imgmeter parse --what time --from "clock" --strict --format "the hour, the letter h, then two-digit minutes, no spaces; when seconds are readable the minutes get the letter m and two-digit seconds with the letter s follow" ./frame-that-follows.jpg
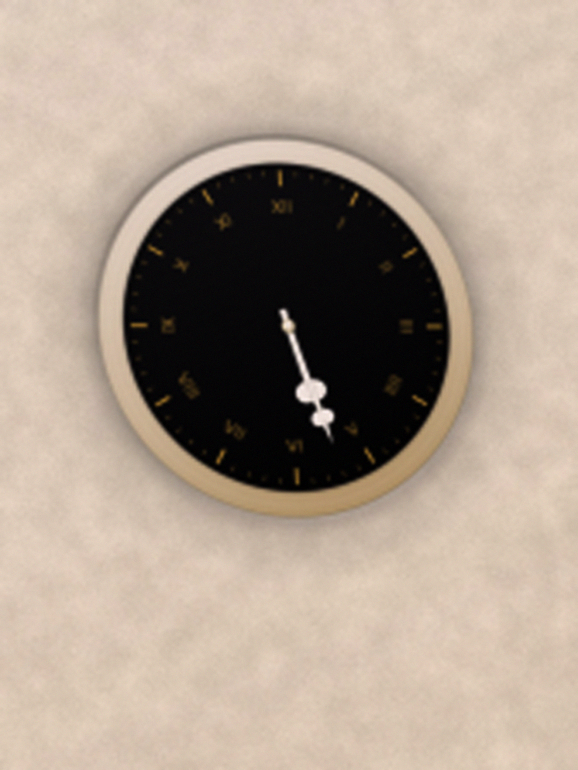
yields 5h27
